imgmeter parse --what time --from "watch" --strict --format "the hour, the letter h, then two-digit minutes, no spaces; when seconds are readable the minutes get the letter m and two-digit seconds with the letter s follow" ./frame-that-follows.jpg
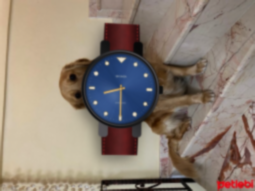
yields 8h30
